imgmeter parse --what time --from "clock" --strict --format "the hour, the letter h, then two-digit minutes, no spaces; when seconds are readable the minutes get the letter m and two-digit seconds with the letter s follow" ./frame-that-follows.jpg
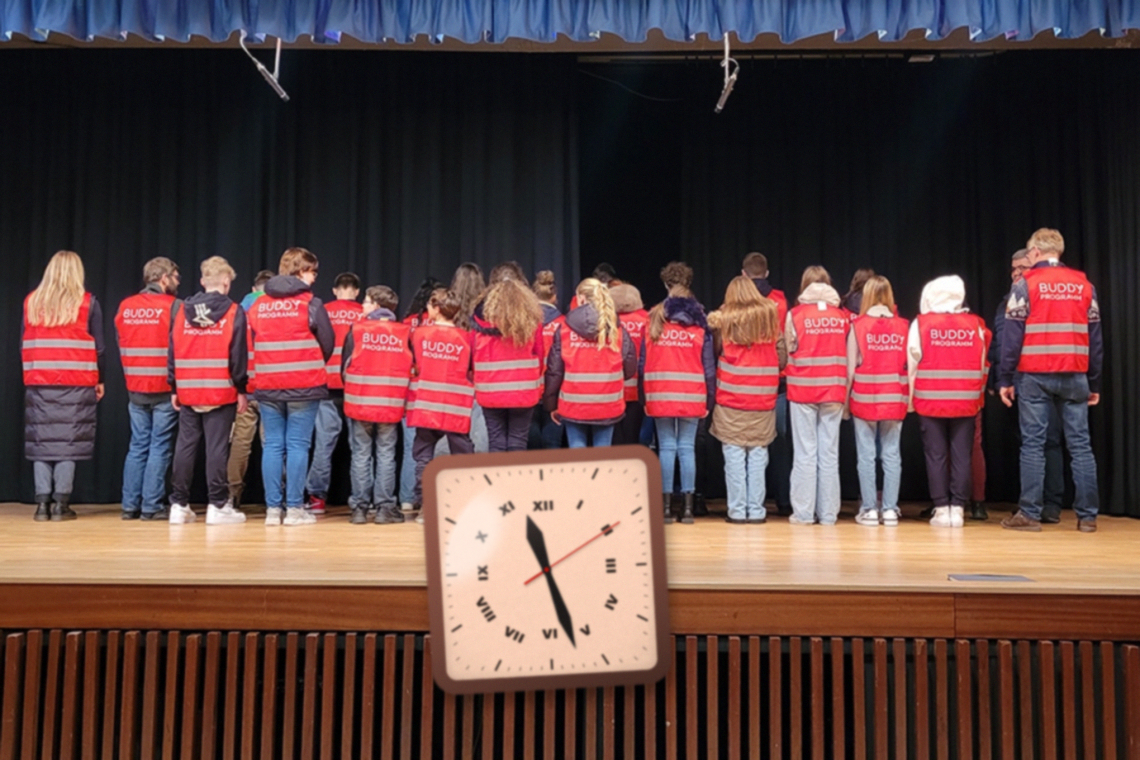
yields 11h27m10s
